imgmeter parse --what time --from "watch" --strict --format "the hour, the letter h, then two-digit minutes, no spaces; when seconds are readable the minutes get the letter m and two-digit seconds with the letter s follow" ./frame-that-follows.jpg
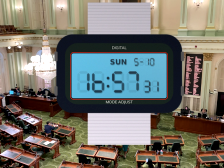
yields 16h57m31s
